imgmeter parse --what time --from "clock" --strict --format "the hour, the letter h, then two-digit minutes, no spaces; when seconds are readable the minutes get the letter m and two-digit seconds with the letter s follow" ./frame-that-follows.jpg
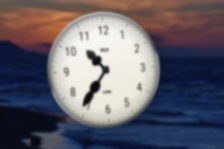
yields 10h36
